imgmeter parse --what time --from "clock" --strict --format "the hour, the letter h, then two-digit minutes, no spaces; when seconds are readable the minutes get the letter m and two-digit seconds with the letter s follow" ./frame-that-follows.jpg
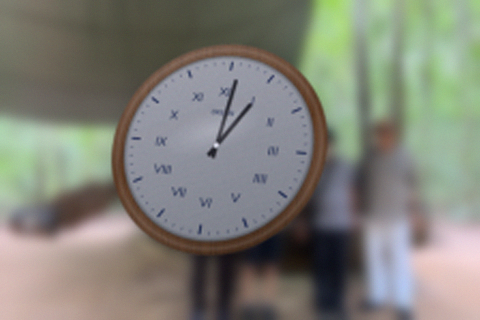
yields 1h01
